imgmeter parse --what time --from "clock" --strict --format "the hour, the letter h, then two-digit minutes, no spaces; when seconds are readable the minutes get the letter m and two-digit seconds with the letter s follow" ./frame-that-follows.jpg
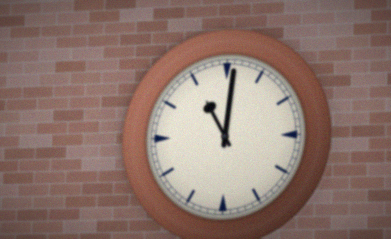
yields 11h01
